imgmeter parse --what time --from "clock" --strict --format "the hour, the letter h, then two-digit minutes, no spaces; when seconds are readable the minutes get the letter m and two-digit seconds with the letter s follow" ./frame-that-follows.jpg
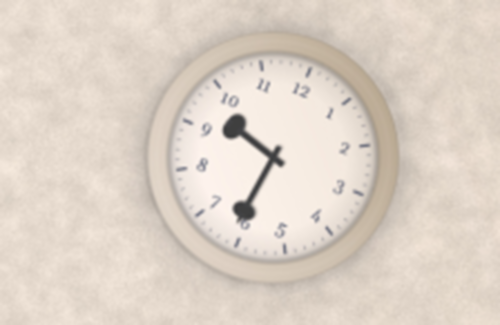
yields 9h31
